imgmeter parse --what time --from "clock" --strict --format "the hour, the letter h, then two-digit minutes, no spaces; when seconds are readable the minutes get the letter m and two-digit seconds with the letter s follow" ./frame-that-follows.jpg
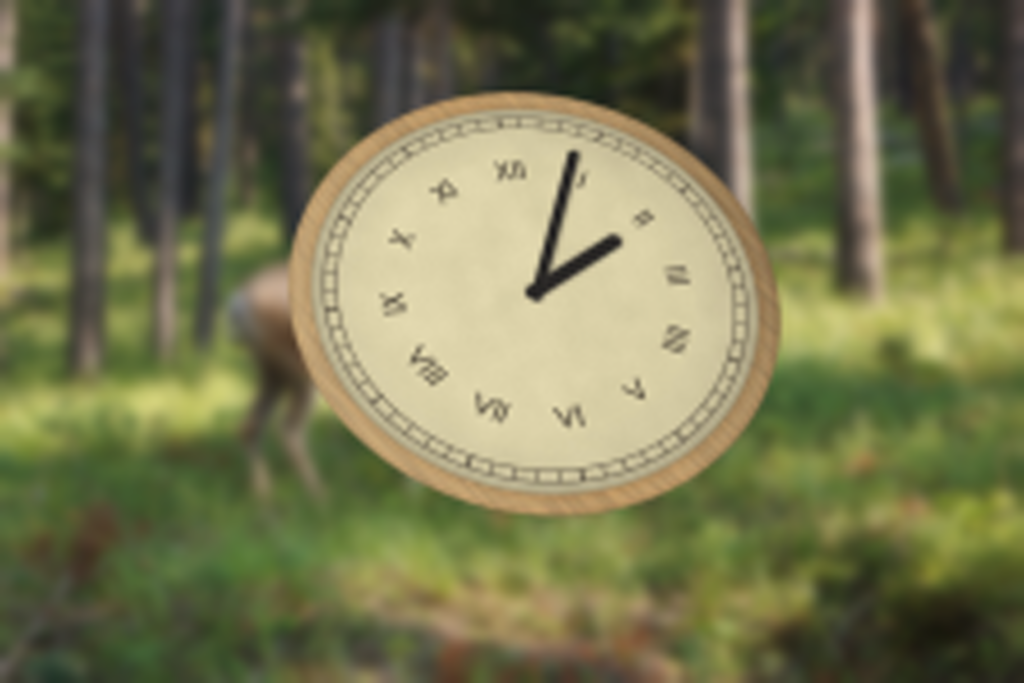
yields 2h04
